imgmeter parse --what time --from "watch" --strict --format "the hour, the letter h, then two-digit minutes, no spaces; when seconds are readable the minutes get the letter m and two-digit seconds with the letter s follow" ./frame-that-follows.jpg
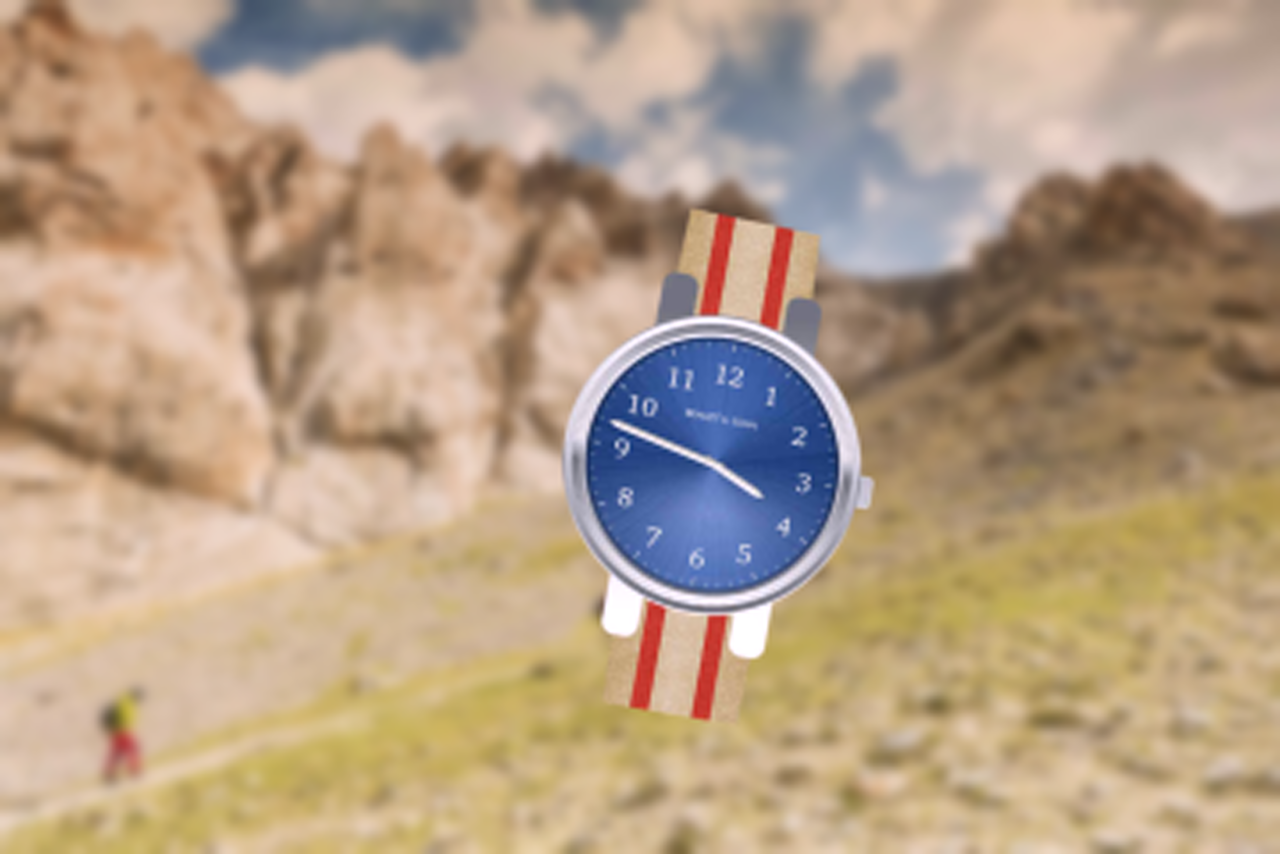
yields 3h47
